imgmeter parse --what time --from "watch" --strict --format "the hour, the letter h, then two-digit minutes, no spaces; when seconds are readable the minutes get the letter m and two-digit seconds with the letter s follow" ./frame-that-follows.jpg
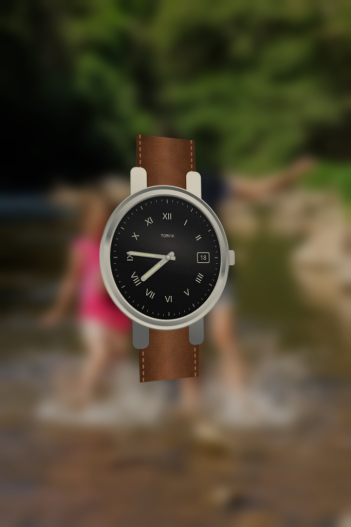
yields 7h46
